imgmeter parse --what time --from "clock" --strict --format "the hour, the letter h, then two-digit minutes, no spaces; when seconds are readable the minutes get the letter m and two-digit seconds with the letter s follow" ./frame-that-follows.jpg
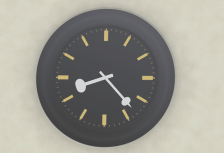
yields 8h23
